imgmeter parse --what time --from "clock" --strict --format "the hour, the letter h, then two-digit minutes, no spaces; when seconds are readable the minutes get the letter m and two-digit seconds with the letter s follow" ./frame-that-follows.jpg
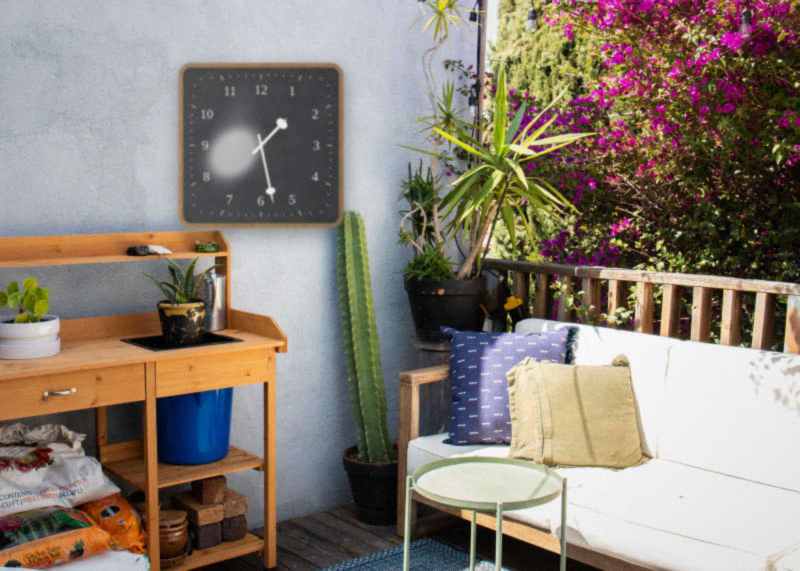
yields 1h28
